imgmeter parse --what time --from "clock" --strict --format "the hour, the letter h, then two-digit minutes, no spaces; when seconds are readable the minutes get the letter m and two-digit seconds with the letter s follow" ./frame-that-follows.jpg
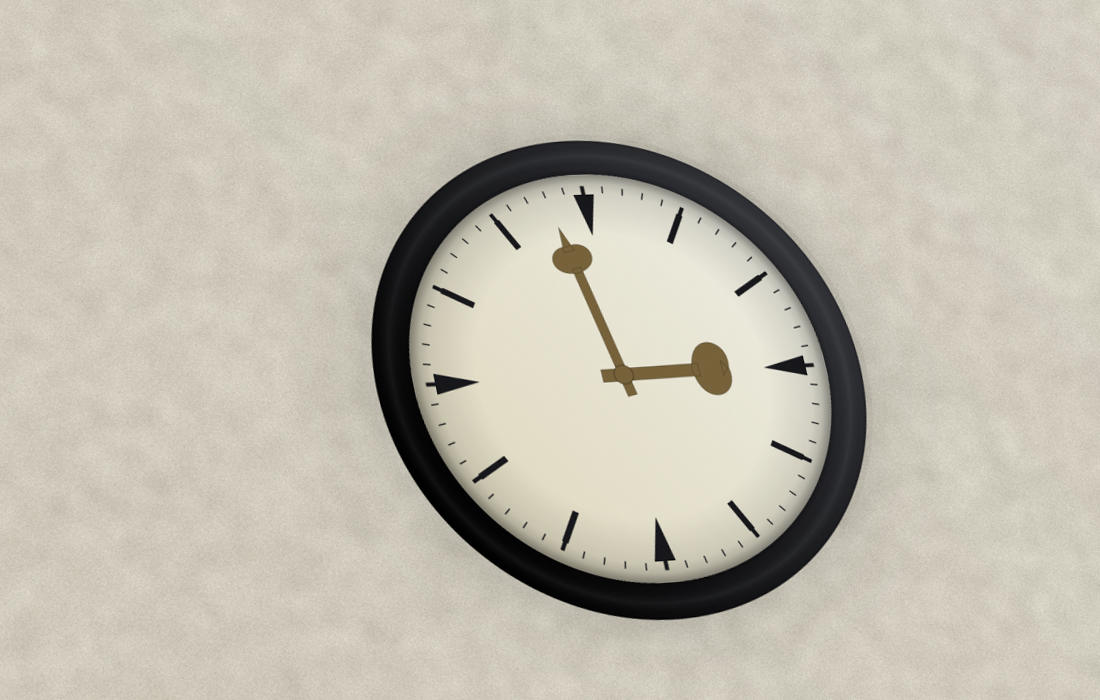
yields 2h58
